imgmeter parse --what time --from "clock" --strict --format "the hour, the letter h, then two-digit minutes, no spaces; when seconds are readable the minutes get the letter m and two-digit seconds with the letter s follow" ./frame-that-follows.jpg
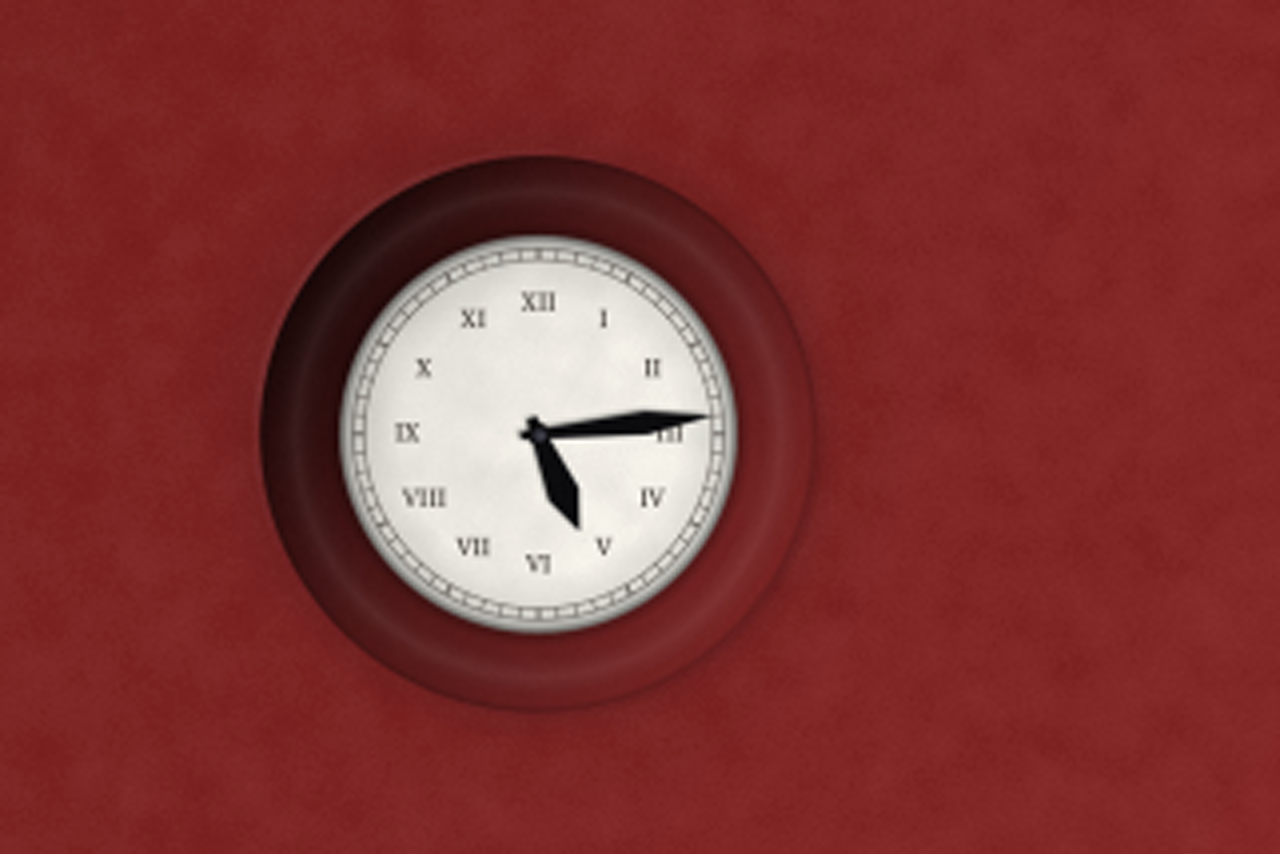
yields 5h14
